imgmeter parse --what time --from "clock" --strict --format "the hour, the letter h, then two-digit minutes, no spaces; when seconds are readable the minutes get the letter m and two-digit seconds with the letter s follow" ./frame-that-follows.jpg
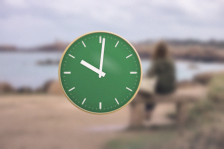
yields 10h01
